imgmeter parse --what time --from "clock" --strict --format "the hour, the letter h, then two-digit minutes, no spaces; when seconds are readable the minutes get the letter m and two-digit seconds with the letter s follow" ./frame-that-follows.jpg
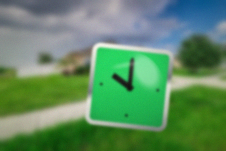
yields 10h00
